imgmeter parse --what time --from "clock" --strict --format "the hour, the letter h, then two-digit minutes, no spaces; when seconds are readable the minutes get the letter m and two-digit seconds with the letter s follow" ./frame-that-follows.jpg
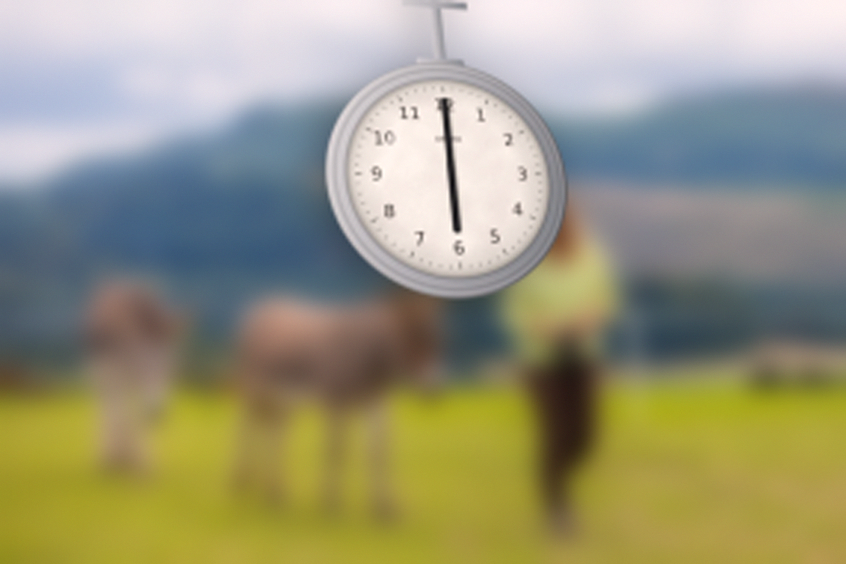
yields 6h00
